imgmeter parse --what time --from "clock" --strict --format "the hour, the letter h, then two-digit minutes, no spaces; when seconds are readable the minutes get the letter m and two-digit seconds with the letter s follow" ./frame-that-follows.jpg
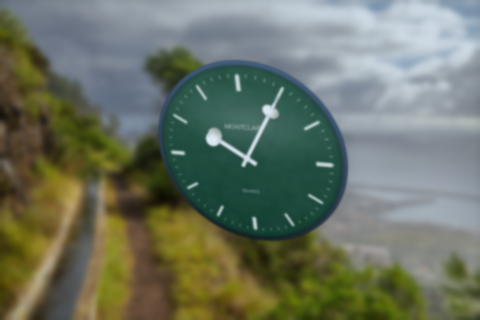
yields 10h05
